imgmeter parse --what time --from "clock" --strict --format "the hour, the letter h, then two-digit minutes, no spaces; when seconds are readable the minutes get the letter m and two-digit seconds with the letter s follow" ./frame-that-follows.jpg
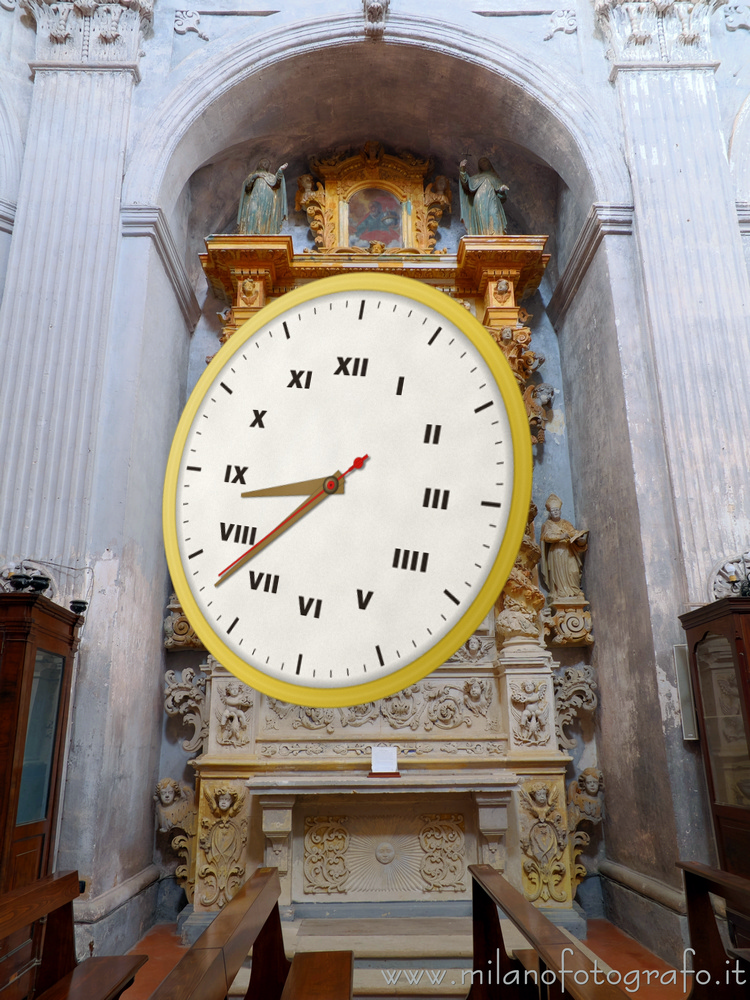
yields 8h37m38s
